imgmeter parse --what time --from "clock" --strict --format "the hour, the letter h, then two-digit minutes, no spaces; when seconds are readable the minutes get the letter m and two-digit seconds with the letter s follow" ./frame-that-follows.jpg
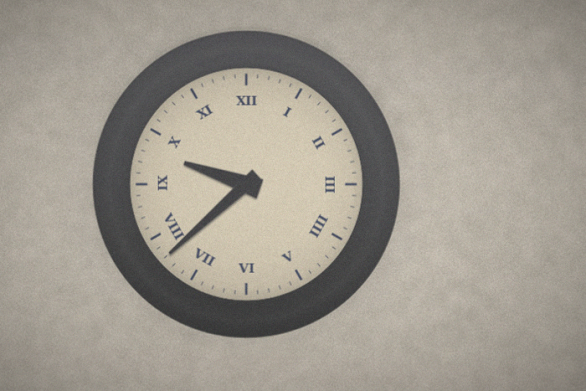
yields 9h38
